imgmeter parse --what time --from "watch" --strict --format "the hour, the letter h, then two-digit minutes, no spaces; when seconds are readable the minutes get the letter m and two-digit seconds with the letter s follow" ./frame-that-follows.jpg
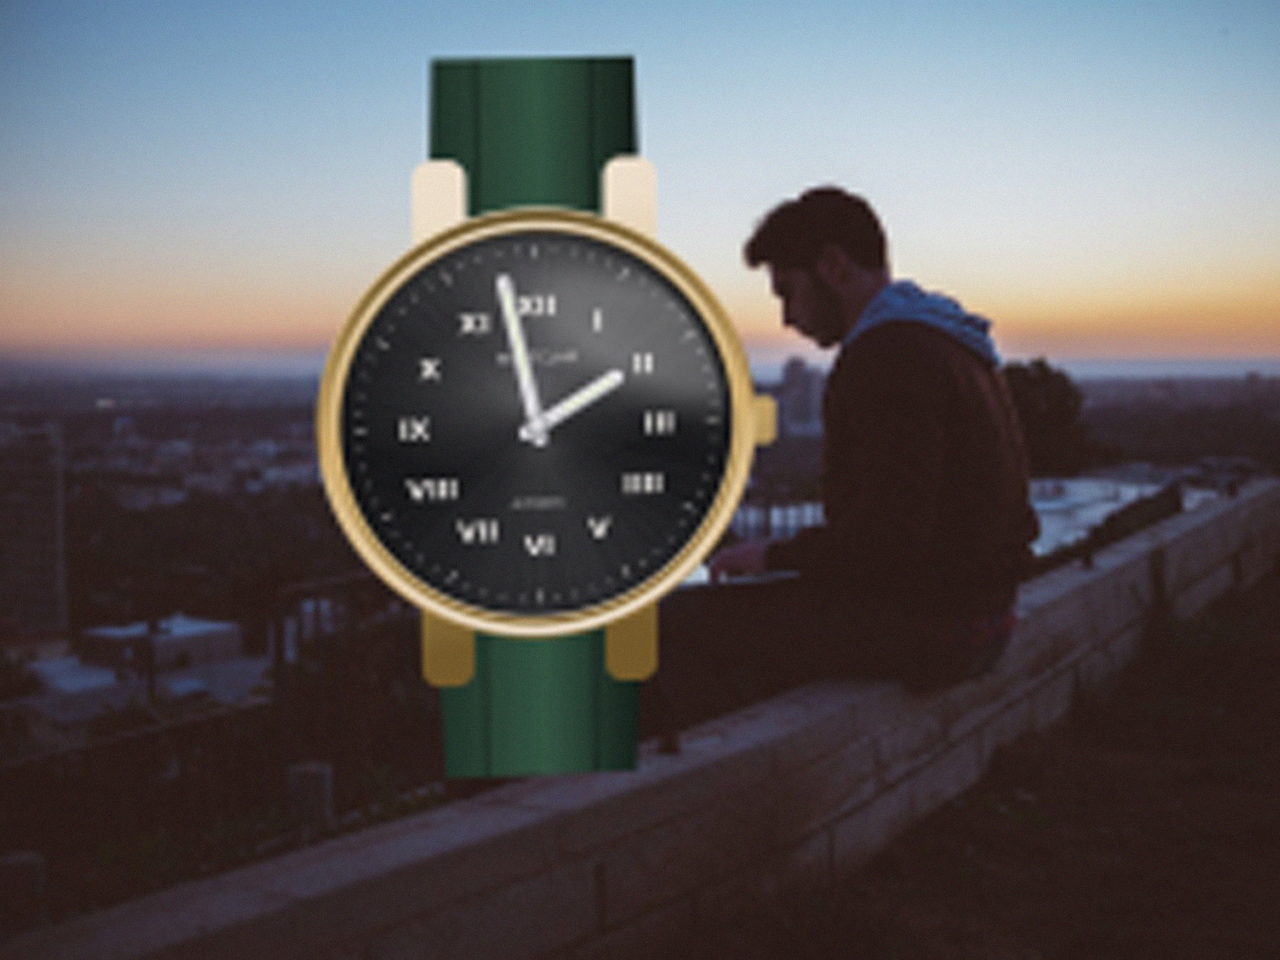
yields 1h58
